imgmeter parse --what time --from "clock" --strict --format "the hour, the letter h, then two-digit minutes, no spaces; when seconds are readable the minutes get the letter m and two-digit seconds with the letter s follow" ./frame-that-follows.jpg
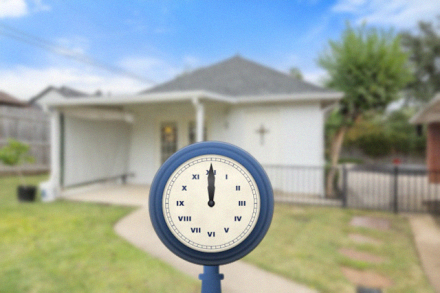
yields 12h00
